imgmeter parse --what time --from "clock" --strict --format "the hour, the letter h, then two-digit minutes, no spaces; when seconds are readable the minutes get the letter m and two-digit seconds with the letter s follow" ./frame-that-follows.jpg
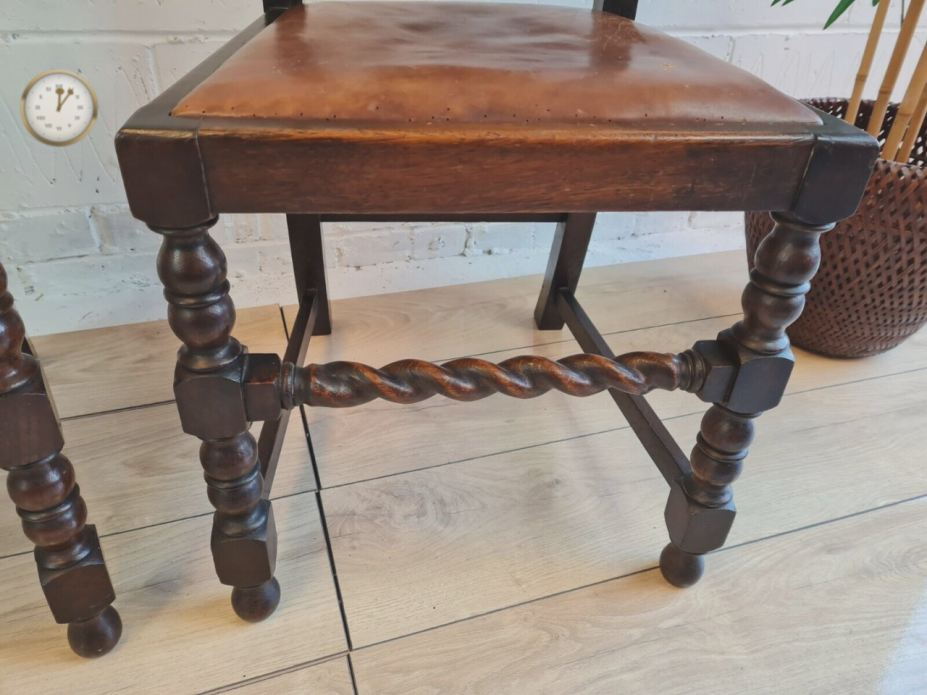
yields 12h06
